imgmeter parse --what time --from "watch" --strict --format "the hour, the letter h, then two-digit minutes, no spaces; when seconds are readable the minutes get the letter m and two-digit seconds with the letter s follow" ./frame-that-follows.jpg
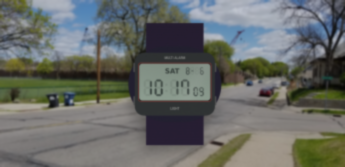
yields 10h17
